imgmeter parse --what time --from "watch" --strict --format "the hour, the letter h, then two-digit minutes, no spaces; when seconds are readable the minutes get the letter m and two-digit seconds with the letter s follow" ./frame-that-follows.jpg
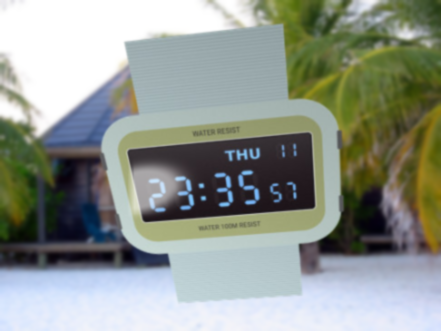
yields 23h35m57s
